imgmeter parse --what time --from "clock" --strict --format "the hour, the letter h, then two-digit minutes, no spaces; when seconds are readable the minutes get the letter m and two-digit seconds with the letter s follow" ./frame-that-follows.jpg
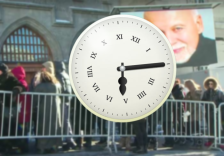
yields 5h10
